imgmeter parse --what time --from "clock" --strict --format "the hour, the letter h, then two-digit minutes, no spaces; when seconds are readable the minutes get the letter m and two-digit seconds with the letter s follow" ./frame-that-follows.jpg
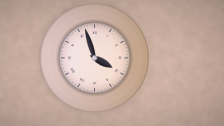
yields 3h57
